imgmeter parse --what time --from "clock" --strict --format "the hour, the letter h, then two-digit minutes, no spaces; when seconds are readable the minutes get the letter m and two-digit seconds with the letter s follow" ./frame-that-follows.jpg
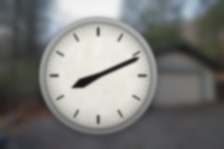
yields 8h11
